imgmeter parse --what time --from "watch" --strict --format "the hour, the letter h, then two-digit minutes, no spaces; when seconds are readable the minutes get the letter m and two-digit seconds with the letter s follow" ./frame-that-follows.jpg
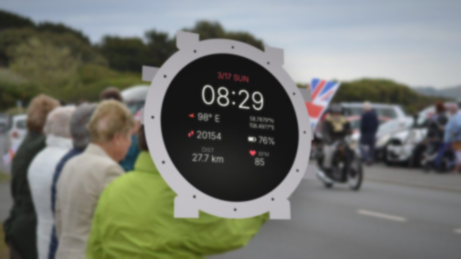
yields 8h29
